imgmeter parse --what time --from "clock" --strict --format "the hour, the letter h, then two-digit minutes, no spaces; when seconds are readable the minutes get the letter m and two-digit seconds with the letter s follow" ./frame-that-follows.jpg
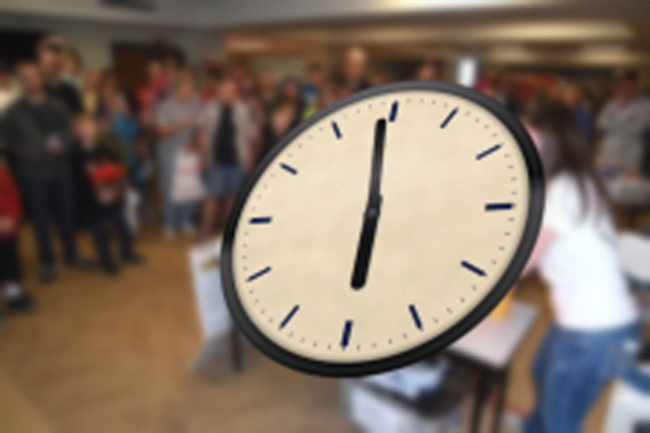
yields 5h59
